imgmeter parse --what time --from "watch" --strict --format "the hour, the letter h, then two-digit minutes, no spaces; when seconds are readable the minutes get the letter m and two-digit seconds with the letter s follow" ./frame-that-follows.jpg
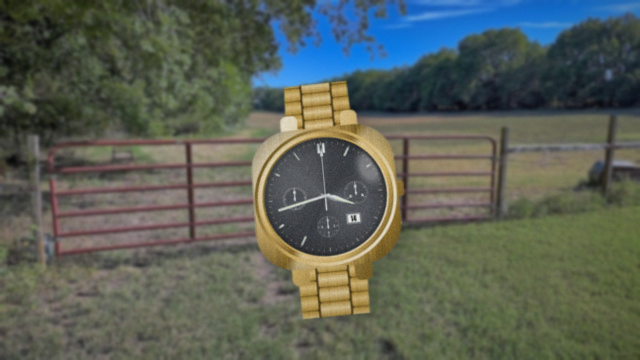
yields 3h43
